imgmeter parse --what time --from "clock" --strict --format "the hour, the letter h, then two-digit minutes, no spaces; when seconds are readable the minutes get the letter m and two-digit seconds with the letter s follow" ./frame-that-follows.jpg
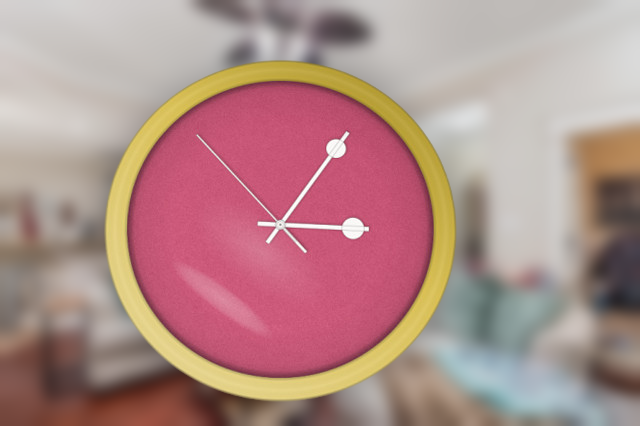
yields 3h05m53s
